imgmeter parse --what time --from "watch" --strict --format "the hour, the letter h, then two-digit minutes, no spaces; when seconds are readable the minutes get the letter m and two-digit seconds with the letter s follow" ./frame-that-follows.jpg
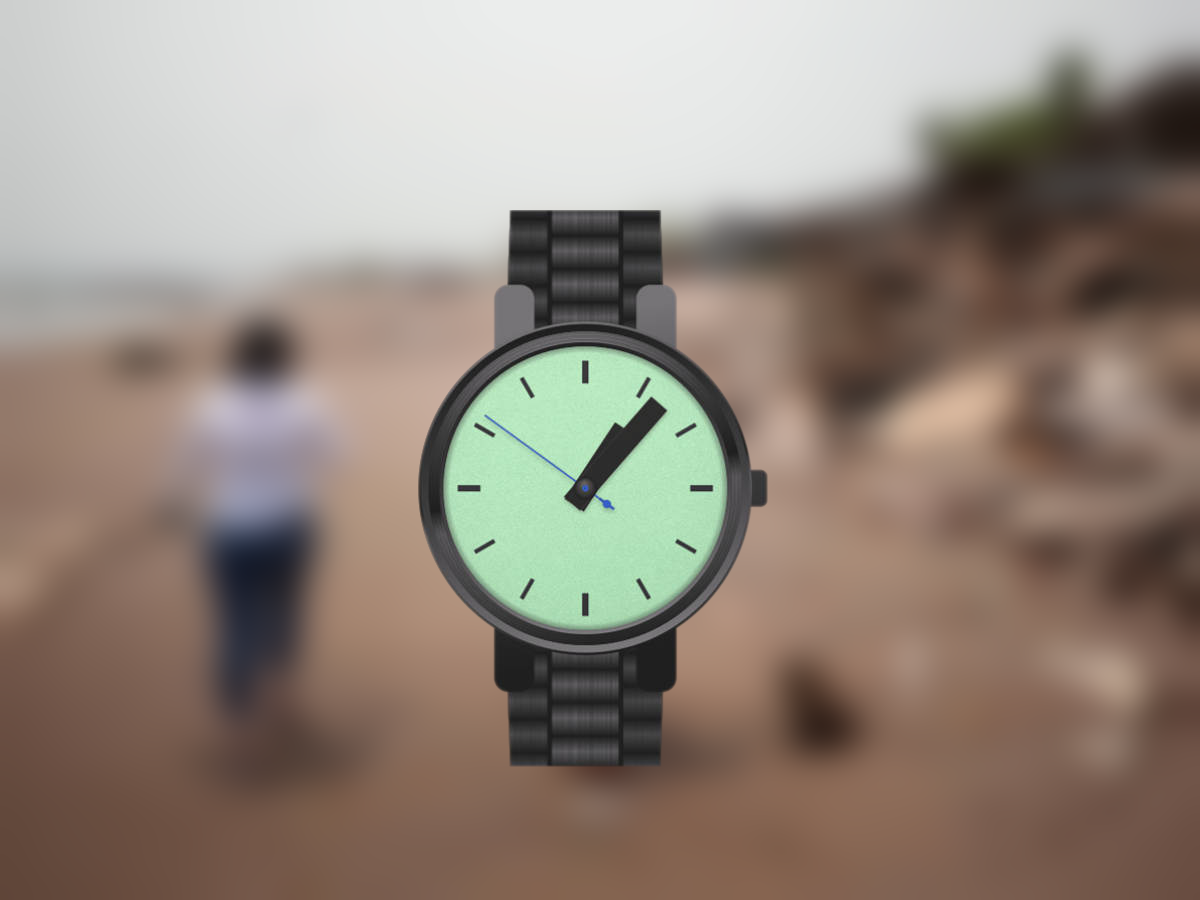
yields 1h06m51s
